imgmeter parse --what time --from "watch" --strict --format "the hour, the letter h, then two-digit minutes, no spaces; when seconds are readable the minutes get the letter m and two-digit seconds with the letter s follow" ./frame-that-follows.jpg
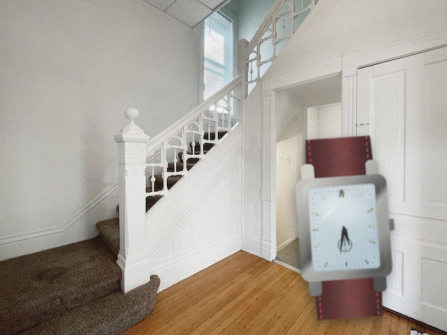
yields 5h32
